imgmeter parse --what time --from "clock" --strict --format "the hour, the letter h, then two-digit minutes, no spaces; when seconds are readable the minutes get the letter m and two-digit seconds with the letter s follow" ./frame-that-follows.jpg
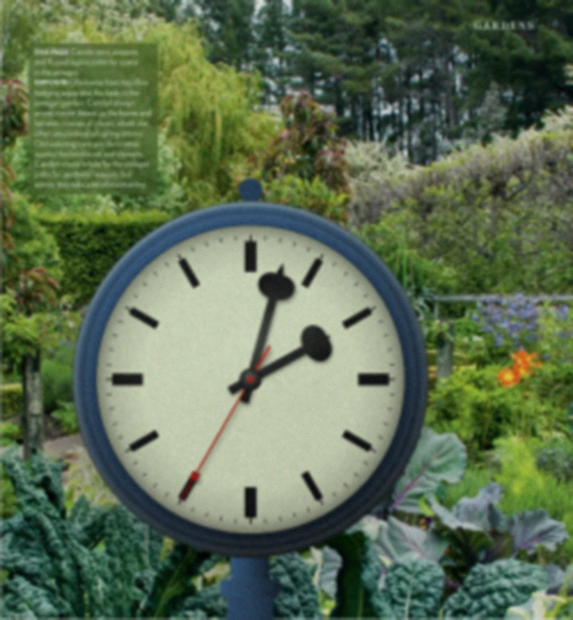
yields 2h02m35s
